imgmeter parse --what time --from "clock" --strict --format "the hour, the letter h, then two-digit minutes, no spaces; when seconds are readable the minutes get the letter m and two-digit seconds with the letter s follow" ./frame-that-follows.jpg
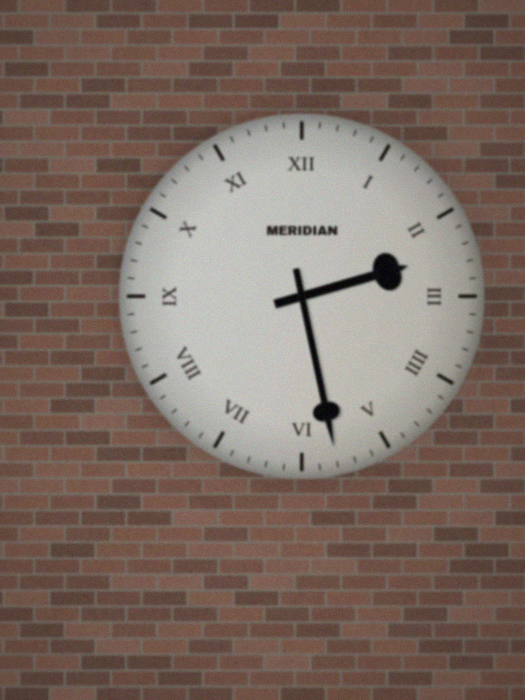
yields 2h28
